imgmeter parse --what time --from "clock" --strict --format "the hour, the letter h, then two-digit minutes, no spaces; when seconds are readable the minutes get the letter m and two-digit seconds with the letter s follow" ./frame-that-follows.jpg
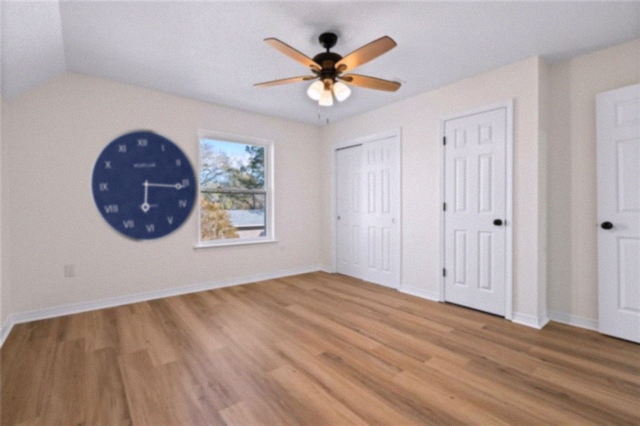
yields 6h16
